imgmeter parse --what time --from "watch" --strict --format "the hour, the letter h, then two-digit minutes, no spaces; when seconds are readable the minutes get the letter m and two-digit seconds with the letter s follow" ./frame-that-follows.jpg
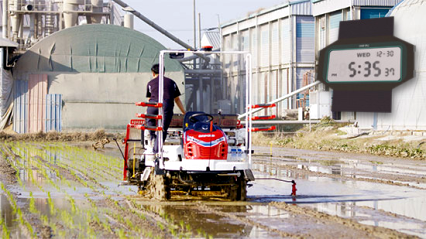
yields 5h35m37s
